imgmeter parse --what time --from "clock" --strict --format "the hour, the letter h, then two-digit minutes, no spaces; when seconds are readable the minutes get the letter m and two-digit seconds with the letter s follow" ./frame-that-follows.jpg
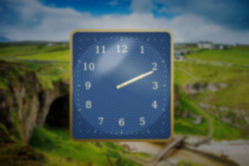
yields 2h11
